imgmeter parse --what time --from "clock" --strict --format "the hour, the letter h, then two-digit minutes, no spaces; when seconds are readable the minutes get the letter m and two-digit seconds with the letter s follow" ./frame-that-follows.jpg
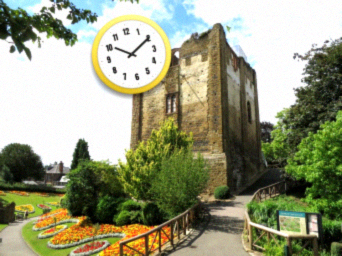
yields 10h10
